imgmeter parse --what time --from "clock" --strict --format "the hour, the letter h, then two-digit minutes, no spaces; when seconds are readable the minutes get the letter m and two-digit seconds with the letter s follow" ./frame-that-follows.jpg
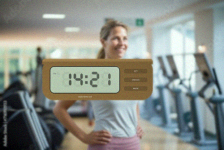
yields 14h21
